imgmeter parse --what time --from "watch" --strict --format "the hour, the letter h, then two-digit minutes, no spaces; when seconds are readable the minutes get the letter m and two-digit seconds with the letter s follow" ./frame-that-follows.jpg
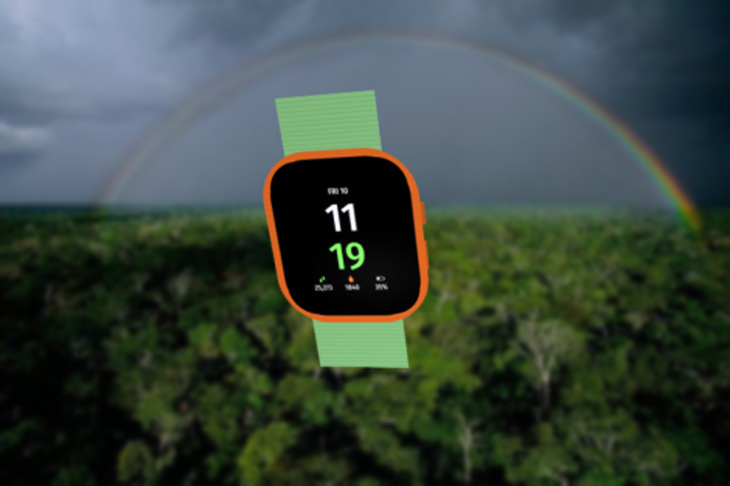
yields 11h19
